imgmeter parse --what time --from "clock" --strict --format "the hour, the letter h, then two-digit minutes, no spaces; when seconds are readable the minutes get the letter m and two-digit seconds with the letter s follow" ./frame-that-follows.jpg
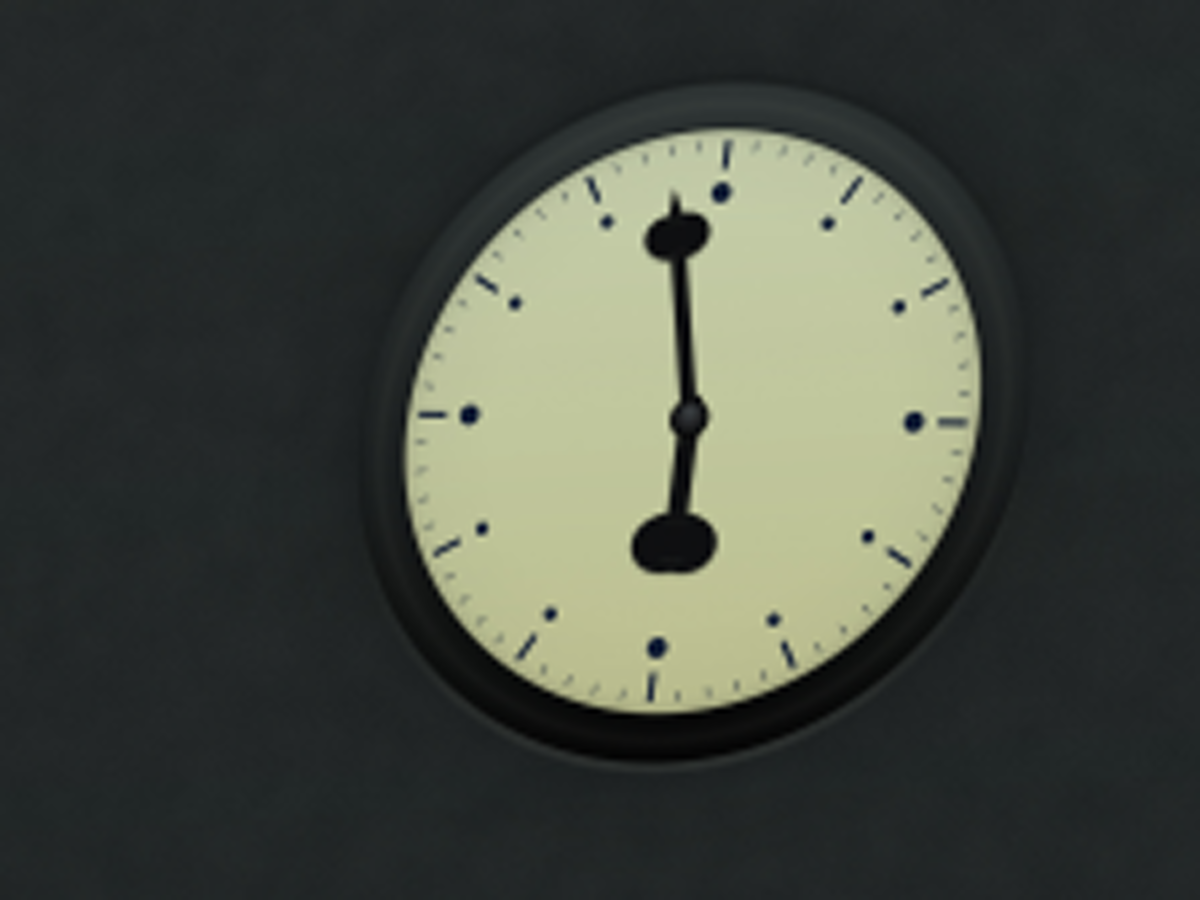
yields 5h58
